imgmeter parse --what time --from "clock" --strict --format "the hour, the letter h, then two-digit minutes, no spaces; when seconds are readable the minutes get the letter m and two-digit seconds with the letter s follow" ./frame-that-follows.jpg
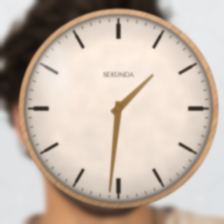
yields 1h31
